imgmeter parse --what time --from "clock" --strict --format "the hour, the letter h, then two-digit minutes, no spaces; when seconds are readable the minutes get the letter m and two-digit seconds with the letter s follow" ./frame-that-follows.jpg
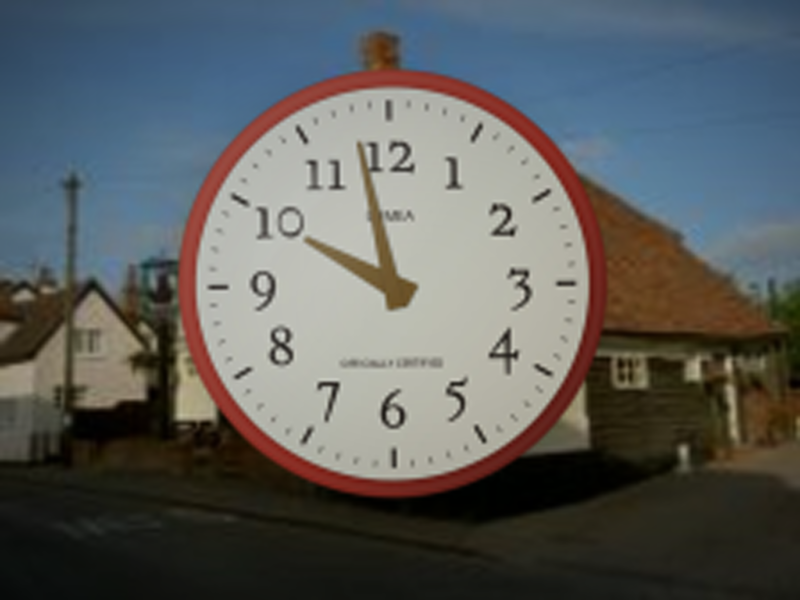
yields 9h58
